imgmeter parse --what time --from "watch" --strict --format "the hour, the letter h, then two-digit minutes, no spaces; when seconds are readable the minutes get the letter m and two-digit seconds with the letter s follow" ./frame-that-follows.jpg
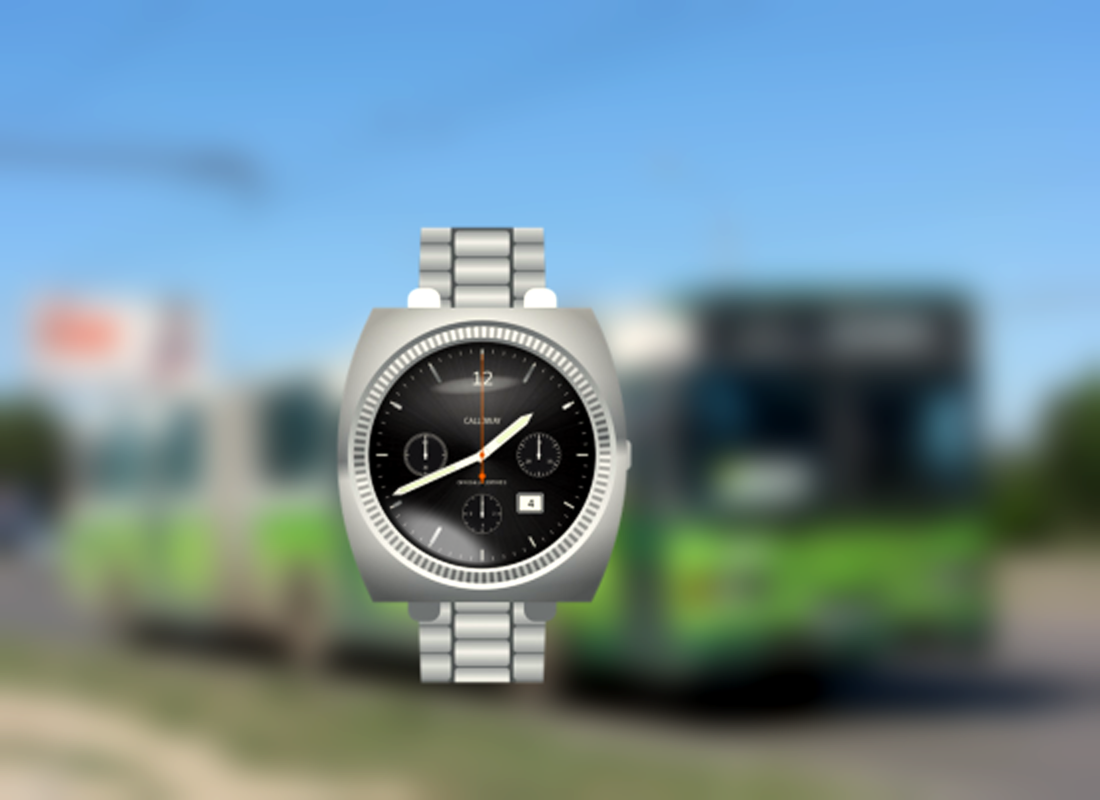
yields 1h41
